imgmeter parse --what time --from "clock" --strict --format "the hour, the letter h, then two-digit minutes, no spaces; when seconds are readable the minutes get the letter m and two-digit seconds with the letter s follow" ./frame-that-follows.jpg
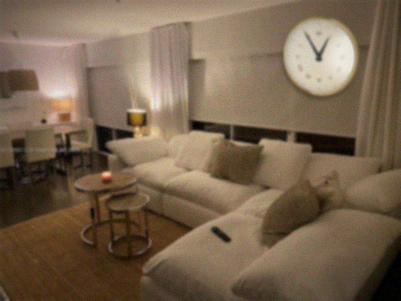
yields 12h55
